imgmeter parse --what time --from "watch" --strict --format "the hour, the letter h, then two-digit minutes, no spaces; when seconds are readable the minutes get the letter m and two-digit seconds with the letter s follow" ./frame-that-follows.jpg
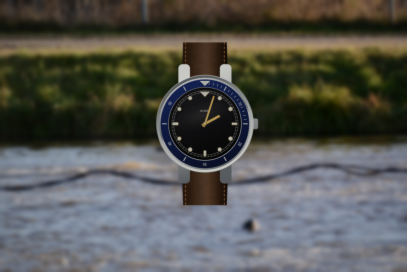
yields 2h03
